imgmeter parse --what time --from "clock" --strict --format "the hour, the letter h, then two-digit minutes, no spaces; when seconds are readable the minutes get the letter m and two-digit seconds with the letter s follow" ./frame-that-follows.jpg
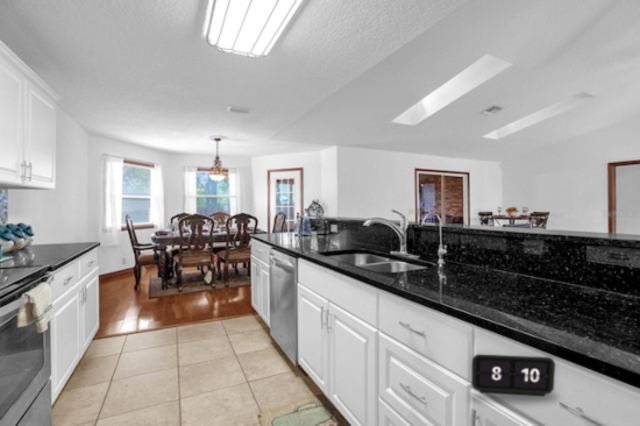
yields 8h10
